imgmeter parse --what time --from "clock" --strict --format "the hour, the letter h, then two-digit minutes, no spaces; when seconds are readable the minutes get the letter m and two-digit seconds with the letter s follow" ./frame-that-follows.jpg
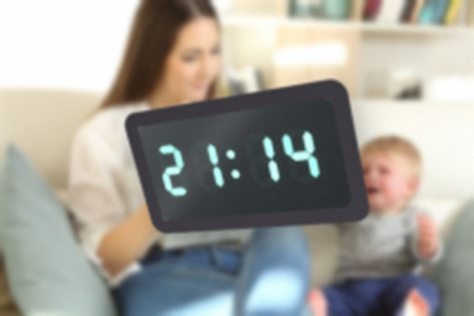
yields 21h14
